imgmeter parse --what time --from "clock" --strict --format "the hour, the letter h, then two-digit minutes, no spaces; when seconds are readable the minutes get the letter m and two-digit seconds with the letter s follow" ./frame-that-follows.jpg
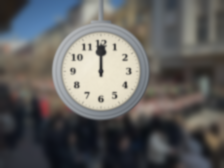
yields 12h00
